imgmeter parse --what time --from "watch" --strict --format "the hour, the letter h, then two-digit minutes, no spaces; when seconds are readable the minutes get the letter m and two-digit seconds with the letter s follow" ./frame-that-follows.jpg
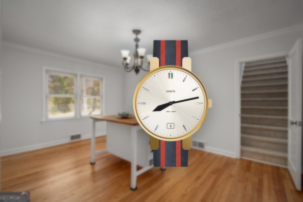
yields 8h13
